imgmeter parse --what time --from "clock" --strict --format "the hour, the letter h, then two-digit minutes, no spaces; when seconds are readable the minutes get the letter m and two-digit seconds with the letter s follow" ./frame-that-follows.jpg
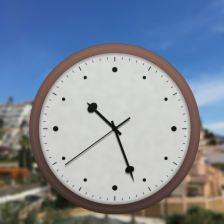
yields 10h26m39s
